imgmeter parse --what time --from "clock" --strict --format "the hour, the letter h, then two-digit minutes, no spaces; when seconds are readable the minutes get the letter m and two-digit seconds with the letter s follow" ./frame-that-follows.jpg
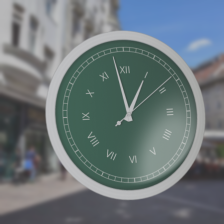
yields 12h58m09s
